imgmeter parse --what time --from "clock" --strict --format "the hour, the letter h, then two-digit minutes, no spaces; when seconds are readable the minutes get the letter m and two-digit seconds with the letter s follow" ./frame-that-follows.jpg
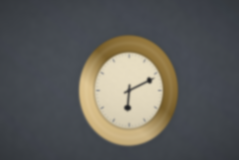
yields 6h11
